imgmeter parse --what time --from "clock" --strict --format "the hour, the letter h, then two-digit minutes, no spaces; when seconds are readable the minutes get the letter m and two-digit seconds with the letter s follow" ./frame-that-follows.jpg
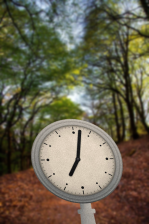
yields 7h02
